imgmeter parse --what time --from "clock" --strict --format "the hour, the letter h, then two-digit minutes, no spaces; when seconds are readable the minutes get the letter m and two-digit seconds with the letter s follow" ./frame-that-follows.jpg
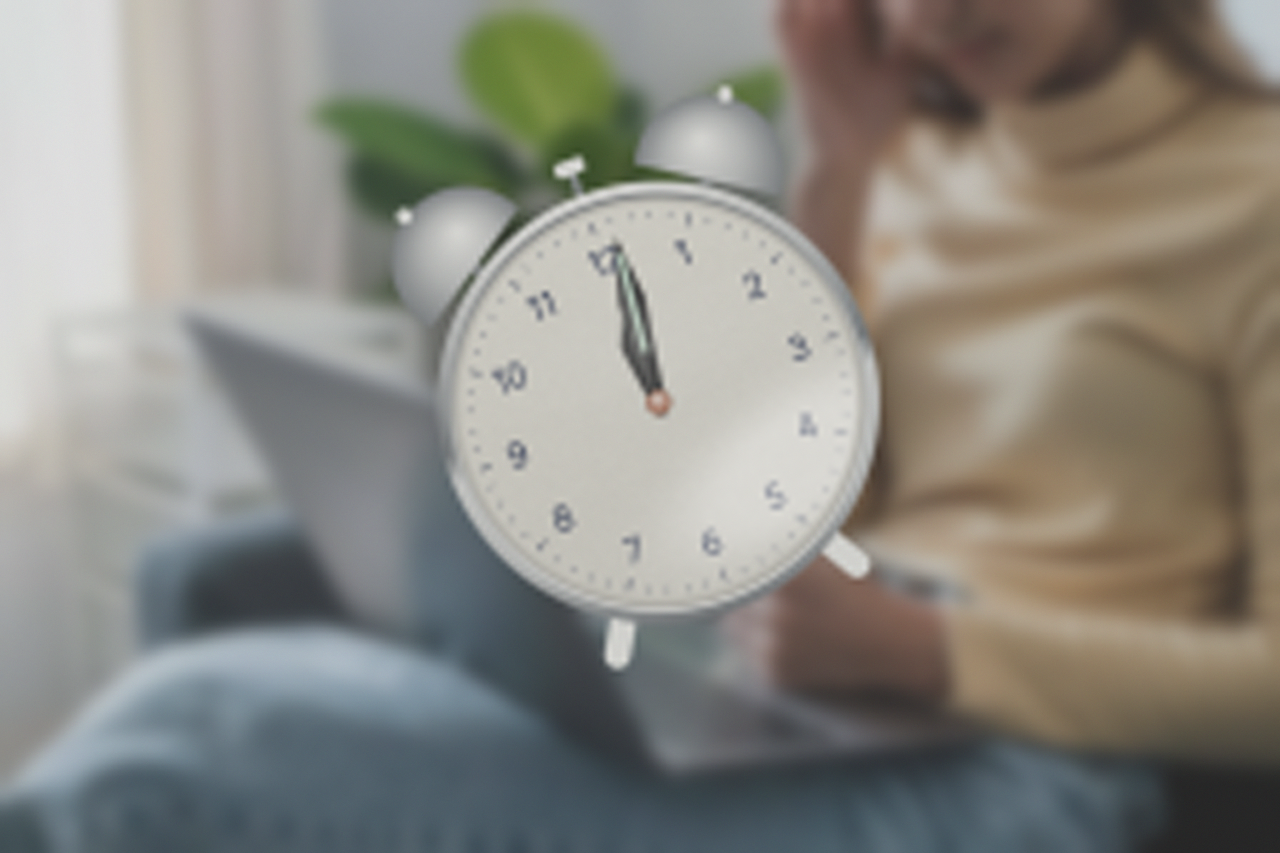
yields 12h01
